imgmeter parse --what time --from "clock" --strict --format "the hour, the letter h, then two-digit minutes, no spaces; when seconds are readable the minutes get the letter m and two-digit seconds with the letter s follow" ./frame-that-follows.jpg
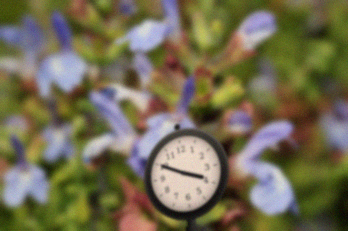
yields 3h50
